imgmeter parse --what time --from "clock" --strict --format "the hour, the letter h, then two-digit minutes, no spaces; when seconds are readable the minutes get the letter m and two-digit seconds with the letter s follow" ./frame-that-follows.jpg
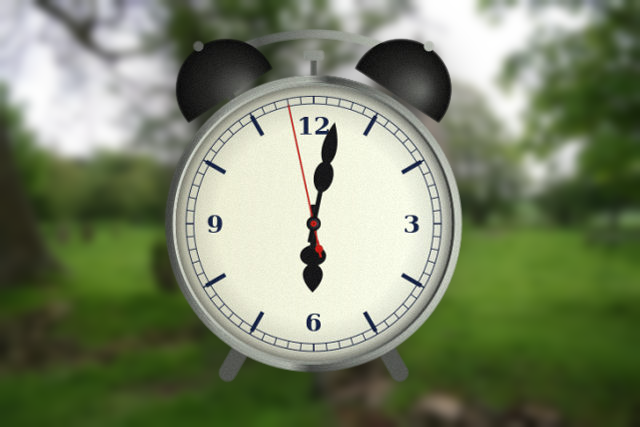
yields 6h01m58s
